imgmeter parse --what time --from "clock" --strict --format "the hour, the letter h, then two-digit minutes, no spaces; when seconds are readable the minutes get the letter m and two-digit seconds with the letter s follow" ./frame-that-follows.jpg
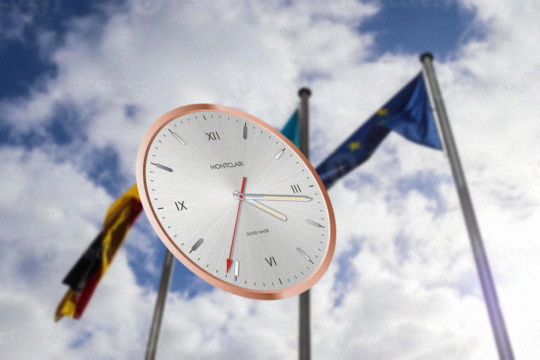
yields 4h16m36s
